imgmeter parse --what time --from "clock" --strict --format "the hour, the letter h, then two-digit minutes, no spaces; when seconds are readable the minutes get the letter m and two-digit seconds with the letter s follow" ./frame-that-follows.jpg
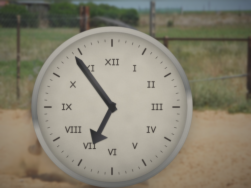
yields 6h54
